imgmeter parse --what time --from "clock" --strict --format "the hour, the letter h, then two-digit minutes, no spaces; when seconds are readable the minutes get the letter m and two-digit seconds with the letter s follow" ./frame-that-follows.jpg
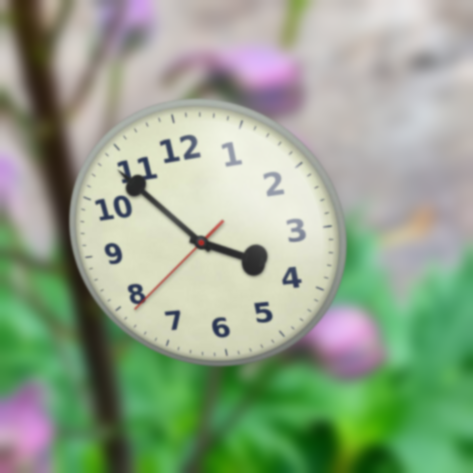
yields 3h53m39s
